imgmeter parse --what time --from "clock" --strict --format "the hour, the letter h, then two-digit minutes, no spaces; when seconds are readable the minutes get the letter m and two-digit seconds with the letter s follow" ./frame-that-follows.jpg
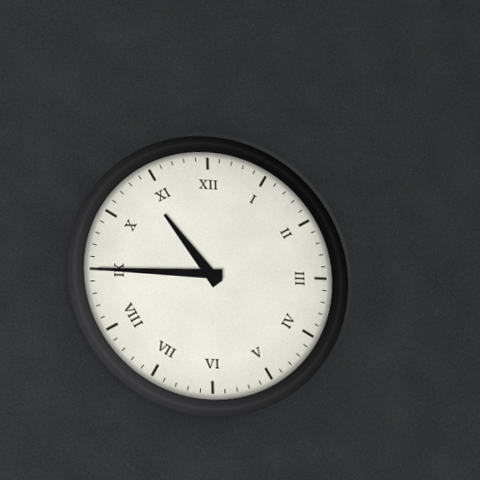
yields 10h45
